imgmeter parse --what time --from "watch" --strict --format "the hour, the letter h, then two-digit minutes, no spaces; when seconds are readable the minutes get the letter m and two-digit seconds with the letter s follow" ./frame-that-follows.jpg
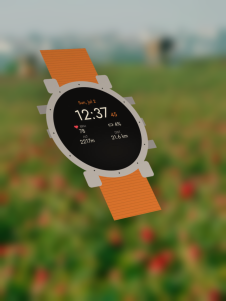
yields 12h37
